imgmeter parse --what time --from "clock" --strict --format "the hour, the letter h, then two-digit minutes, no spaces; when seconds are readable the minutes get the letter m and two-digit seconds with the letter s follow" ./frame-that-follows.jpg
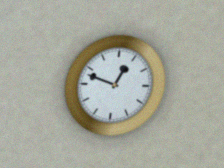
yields 12h48
